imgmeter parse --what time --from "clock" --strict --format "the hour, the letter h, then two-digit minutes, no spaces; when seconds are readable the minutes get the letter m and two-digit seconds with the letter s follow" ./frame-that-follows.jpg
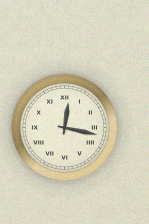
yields 12h17
